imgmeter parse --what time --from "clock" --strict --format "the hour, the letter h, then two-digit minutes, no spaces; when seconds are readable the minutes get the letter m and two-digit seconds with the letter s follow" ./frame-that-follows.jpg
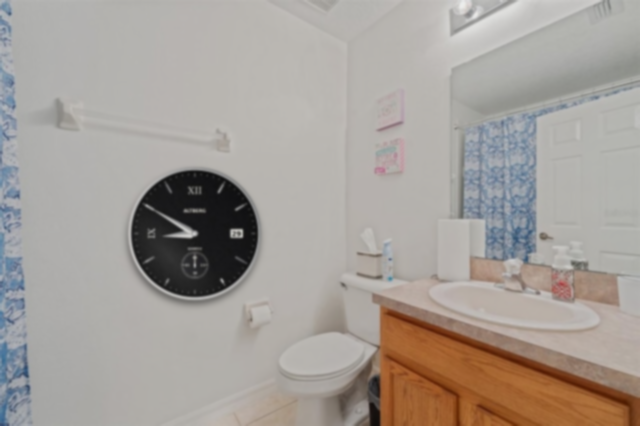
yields 8h50
